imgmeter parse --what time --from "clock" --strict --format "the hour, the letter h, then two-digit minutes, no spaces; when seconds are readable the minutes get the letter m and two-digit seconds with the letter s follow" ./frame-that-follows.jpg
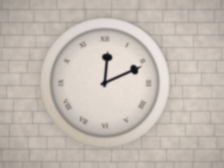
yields 12h11
